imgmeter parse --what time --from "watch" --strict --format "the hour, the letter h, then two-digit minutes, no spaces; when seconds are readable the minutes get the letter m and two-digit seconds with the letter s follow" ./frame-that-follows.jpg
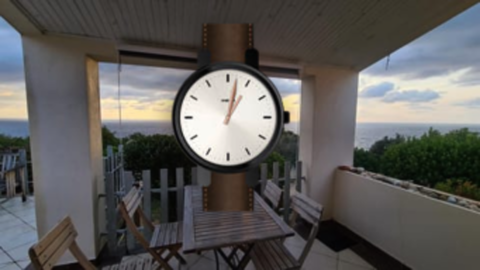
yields 1h02
